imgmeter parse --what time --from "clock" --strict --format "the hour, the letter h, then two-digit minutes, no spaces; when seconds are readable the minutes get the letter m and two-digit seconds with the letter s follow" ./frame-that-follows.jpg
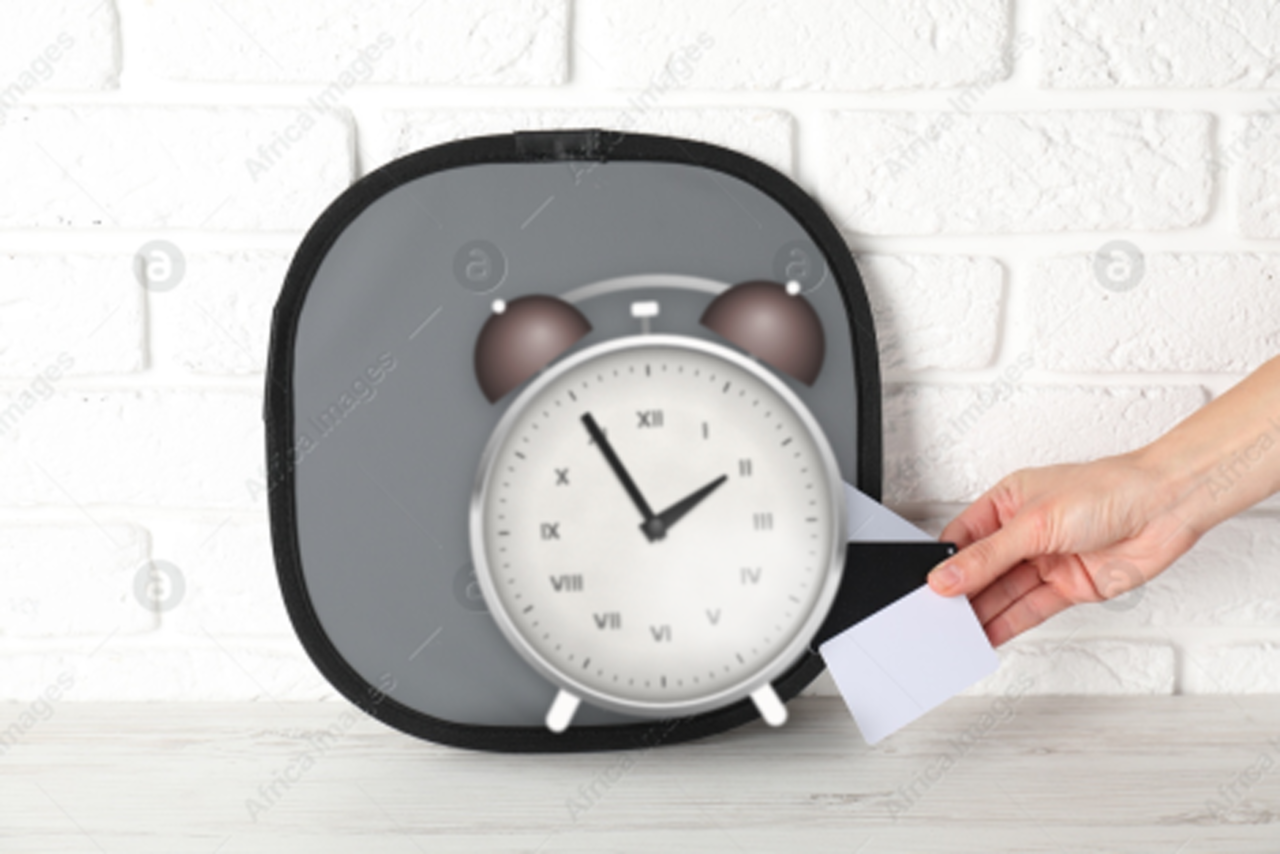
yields 1h55
